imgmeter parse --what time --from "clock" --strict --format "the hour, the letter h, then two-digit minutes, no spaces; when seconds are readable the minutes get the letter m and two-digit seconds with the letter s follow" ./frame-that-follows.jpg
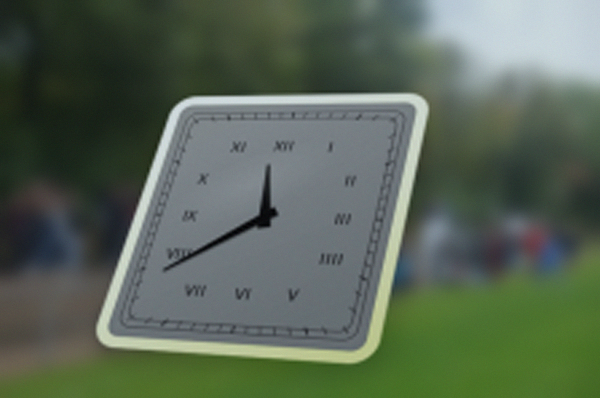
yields 11h39
